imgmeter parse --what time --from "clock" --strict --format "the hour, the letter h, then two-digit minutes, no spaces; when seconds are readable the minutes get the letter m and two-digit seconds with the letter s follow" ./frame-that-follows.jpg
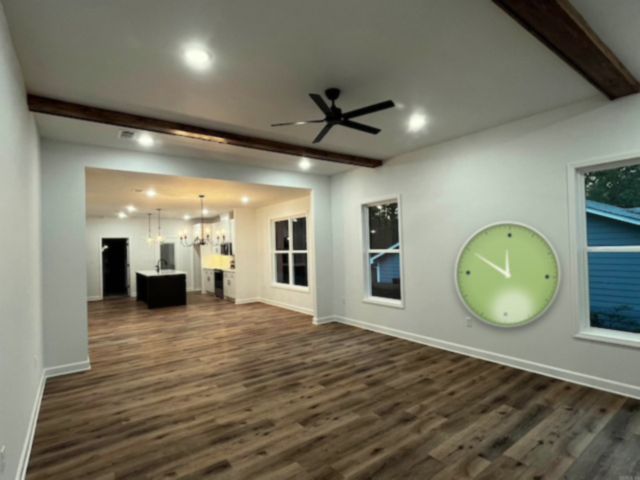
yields 11h50
